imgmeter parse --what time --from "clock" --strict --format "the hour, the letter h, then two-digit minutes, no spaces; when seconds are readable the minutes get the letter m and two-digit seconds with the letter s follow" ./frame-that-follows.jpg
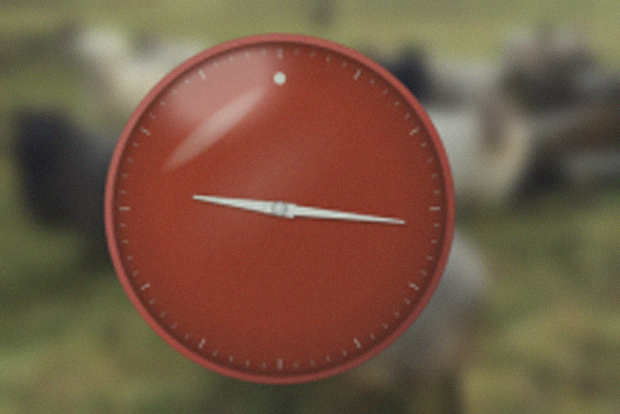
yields 9h16
